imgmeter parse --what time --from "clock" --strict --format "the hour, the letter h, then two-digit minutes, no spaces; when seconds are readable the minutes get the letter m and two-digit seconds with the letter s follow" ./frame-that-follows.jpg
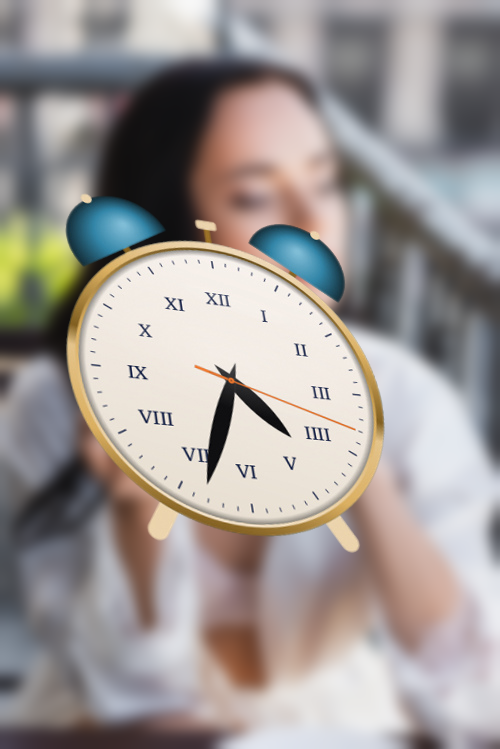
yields 4h33m18s
